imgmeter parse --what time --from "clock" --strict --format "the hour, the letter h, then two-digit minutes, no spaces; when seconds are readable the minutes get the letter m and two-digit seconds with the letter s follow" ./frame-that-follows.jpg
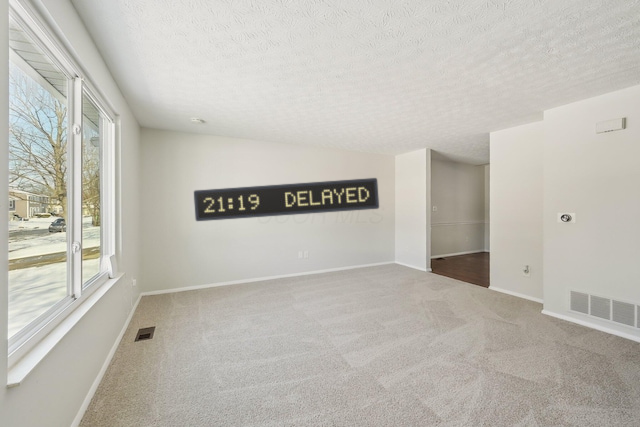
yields 21h19
